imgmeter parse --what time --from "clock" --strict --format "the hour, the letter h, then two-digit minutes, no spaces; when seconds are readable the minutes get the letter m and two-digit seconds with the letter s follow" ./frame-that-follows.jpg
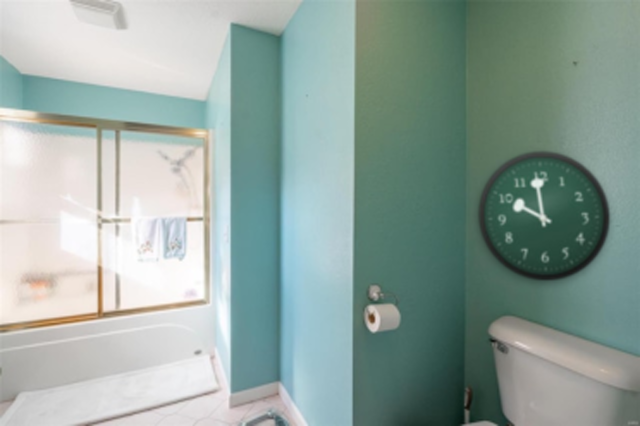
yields 9h59
